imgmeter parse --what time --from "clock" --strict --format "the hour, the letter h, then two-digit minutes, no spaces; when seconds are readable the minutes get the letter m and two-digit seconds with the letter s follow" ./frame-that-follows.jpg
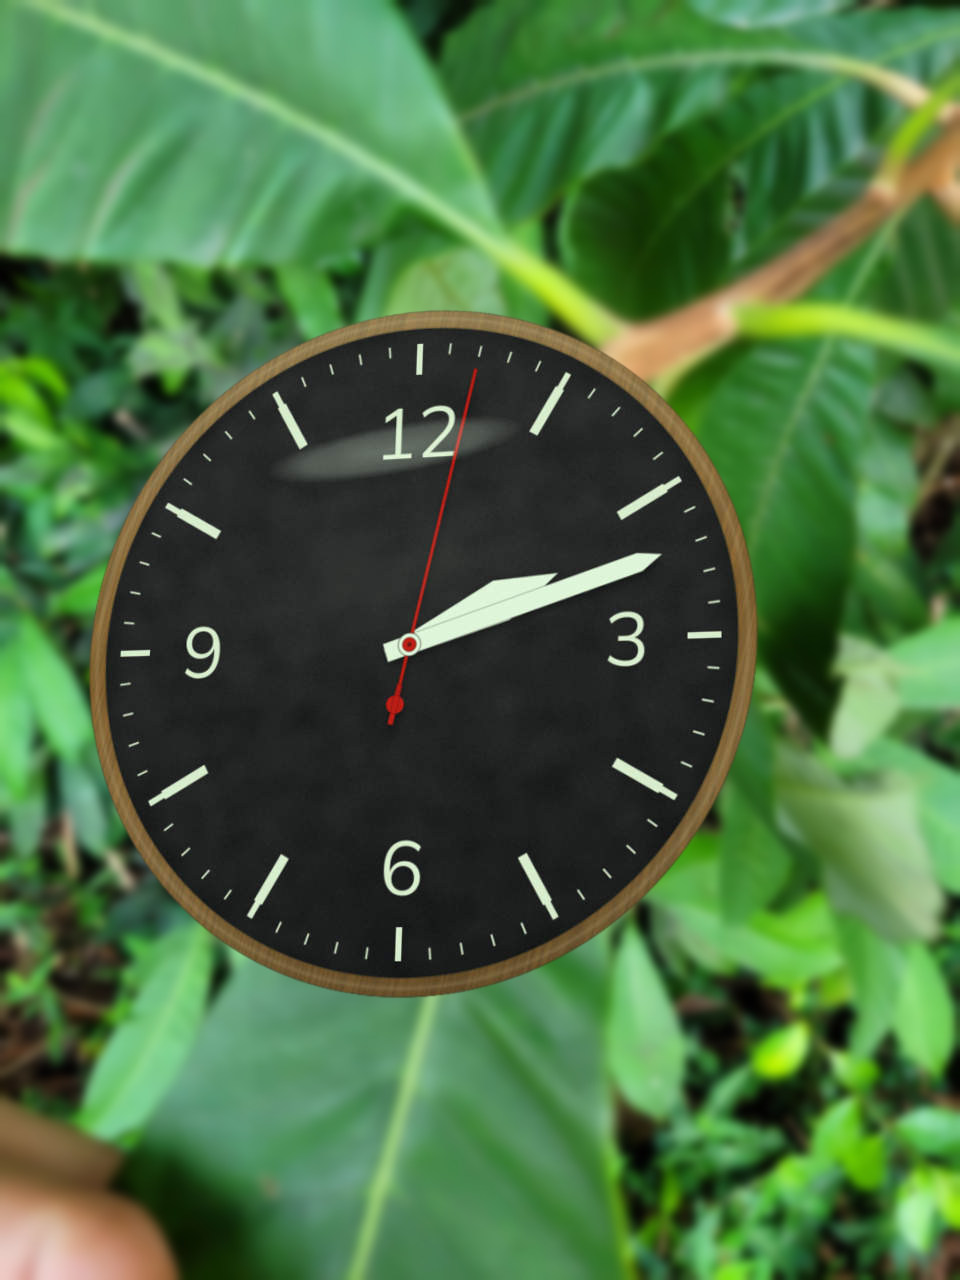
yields 2h12m02s
